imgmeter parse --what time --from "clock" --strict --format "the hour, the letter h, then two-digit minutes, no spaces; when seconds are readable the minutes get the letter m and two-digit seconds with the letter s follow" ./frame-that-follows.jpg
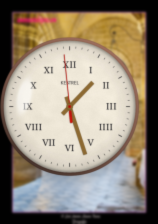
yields 1h26m59s
